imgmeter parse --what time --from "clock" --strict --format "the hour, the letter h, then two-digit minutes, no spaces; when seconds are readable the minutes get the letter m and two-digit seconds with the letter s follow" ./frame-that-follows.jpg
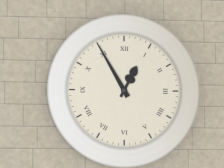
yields 12h55
